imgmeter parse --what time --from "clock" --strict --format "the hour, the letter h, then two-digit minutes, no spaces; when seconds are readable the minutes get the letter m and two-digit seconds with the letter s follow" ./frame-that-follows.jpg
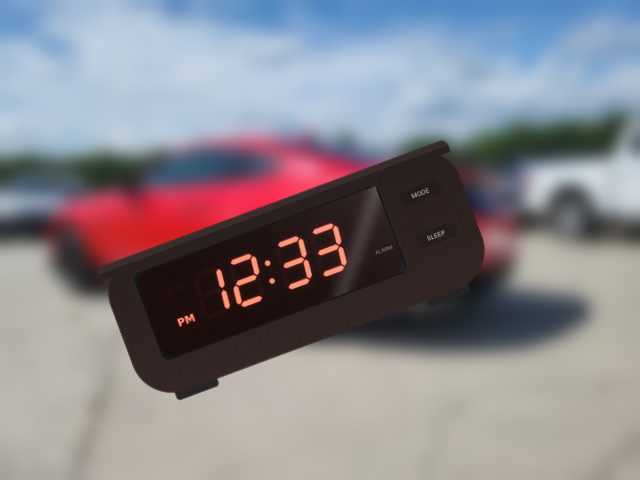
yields 12h33
